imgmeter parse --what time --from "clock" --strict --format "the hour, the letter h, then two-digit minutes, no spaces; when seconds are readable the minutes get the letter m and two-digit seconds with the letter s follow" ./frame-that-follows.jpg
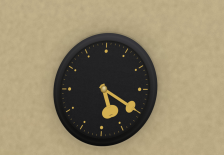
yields 5h20
